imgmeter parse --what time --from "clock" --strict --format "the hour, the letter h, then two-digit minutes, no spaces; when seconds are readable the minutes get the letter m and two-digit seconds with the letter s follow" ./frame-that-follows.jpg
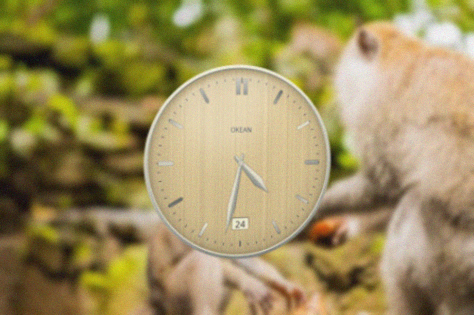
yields 4h32
